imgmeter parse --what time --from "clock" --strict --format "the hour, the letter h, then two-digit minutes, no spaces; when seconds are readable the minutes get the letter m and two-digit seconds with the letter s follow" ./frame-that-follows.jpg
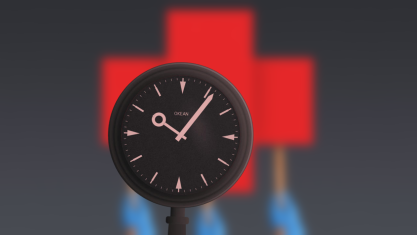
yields 10h06
